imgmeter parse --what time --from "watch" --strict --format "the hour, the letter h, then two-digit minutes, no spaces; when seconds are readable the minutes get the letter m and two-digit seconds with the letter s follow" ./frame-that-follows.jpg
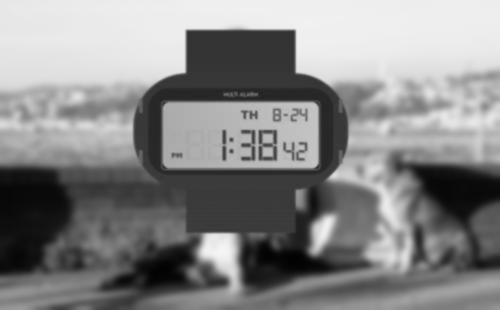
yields 1h38m42s
